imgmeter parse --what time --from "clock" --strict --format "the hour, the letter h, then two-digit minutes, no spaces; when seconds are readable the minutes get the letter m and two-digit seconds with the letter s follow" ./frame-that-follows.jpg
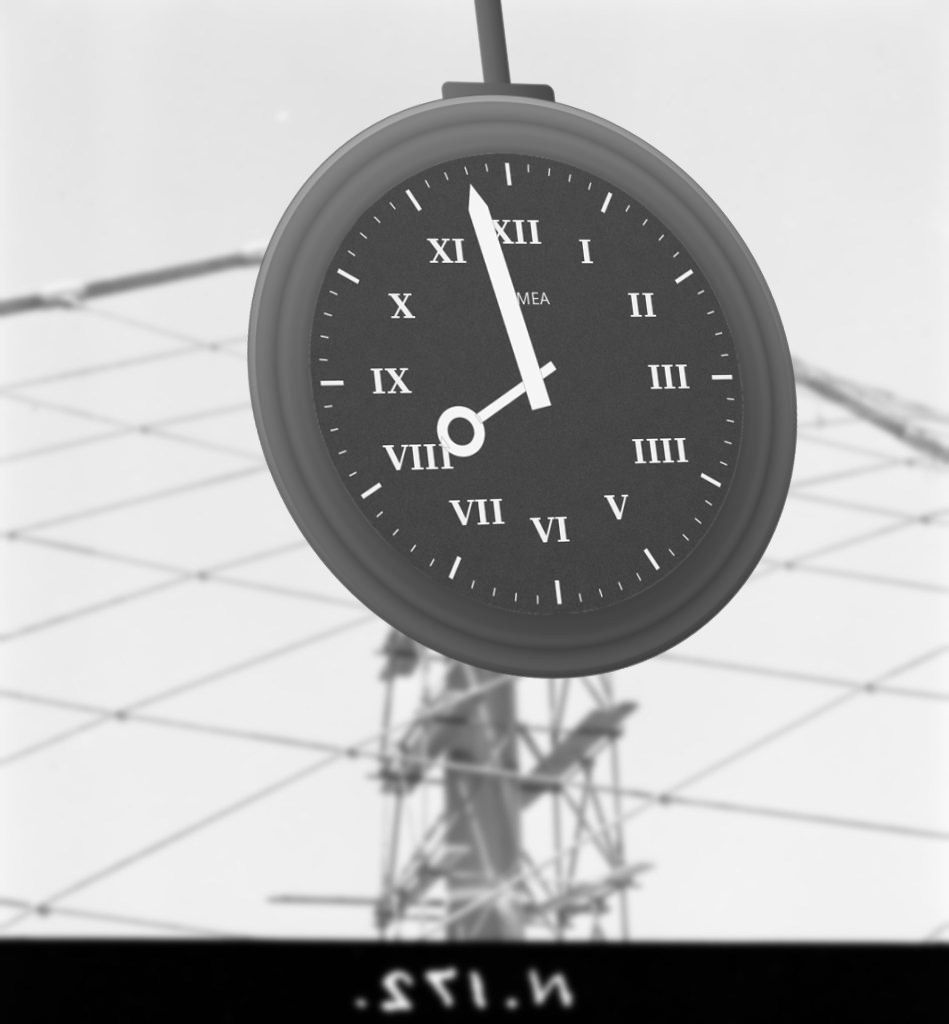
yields 7h58
